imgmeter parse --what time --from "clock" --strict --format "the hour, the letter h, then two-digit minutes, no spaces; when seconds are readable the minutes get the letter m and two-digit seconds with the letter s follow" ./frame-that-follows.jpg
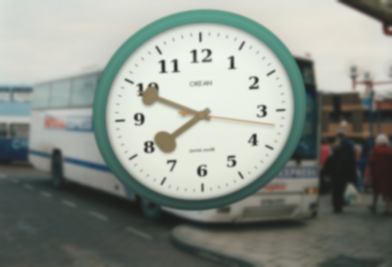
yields 7h49m17s
